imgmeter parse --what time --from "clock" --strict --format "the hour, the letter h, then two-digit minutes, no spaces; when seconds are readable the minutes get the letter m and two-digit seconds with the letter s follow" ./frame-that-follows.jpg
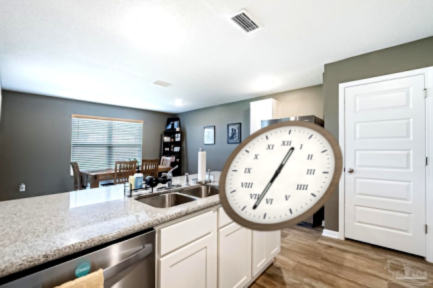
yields 12h33
